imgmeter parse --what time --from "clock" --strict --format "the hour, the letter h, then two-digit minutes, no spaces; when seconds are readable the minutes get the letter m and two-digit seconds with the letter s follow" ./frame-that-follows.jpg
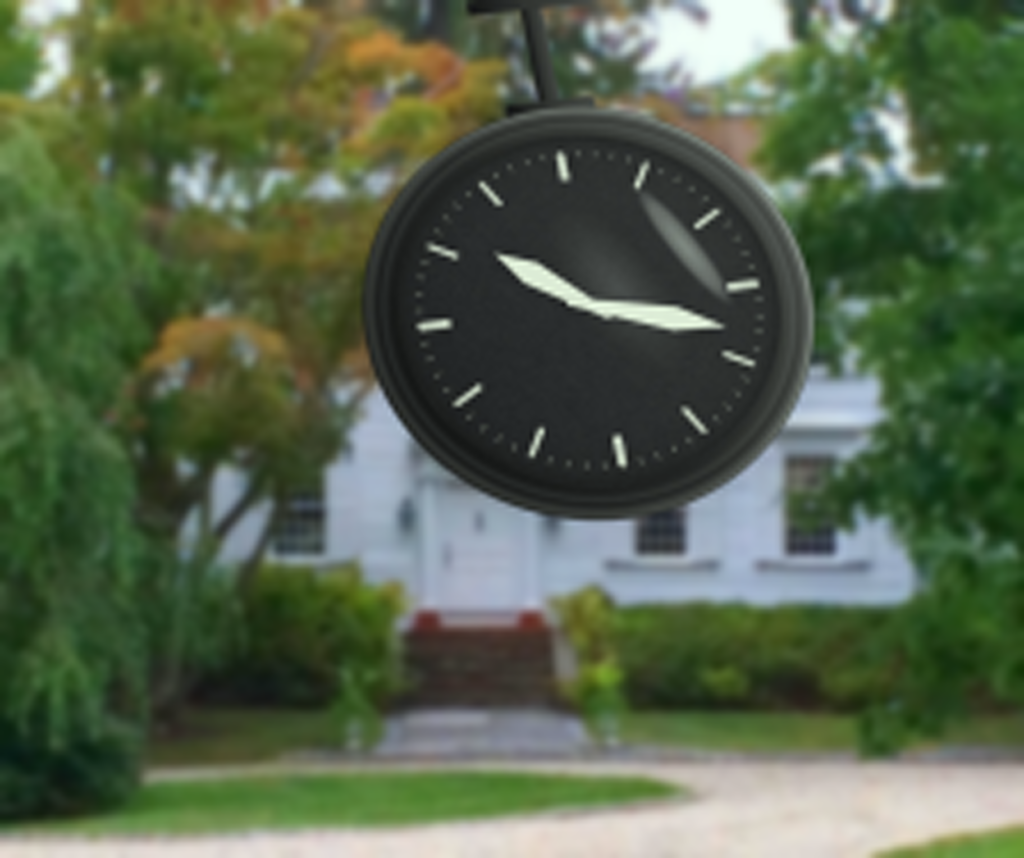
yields 10h18
